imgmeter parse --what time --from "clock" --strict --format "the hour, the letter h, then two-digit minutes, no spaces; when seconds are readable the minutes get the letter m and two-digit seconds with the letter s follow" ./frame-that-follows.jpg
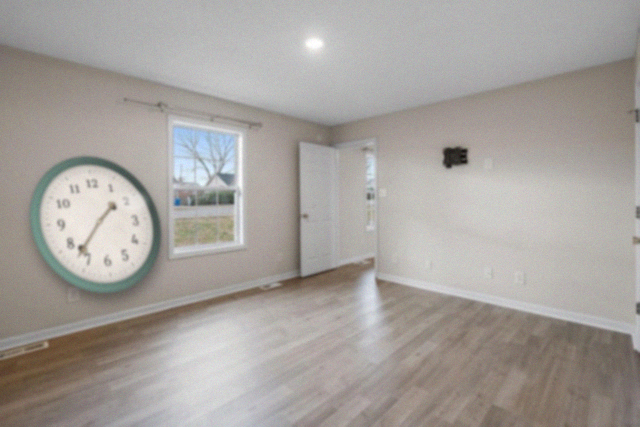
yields 1h37
